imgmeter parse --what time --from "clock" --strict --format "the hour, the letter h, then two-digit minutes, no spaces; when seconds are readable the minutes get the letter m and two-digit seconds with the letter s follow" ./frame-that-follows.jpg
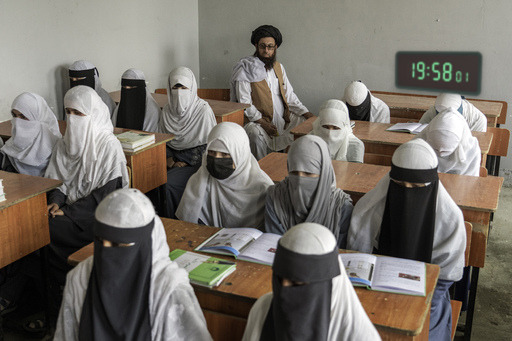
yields 19h58m01s
